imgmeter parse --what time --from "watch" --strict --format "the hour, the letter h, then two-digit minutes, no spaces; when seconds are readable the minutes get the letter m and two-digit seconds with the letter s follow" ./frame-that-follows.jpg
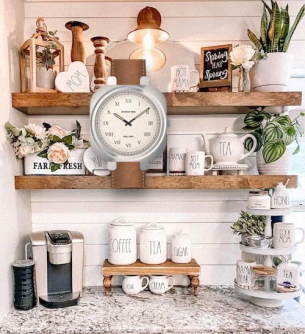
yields 10h09
